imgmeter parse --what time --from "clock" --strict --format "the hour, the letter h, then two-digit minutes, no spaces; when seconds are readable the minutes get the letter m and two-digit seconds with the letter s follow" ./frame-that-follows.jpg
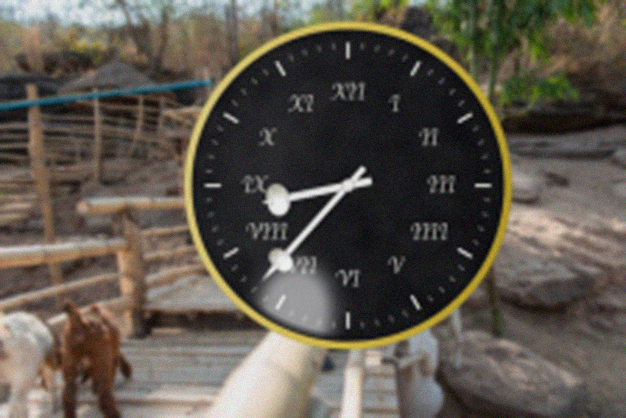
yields 8h37
